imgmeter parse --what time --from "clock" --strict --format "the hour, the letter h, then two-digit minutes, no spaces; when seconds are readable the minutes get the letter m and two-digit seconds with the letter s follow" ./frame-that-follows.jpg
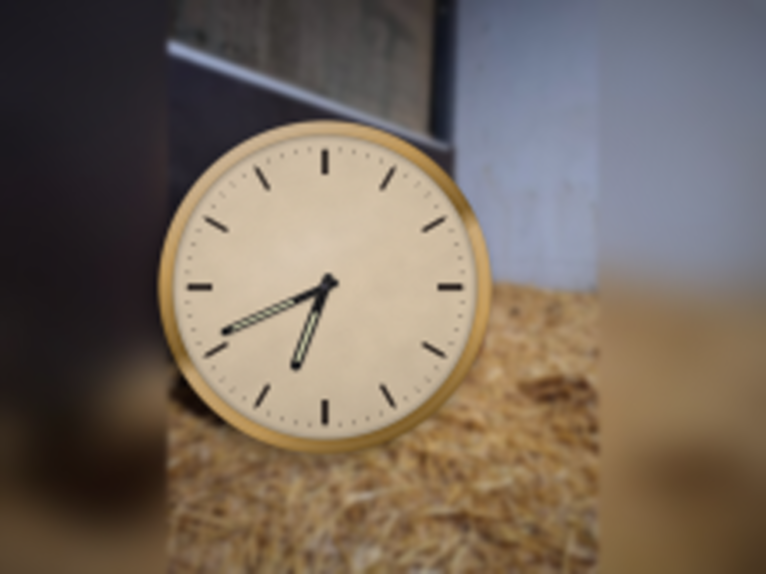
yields 6h41
